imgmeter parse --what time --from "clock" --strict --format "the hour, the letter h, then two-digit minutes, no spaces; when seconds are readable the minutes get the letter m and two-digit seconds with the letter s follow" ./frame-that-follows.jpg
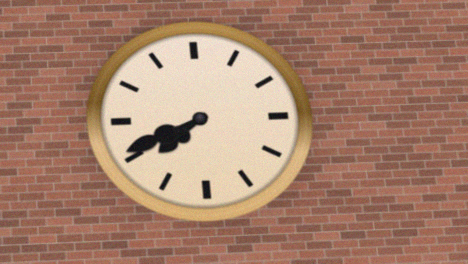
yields 7h41
